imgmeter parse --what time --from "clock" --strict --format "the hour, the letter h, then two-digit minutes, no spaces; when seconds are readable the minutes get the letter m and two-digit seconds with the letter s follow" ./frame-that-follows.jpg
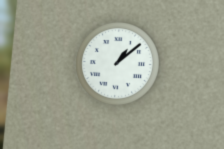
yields 1h08
